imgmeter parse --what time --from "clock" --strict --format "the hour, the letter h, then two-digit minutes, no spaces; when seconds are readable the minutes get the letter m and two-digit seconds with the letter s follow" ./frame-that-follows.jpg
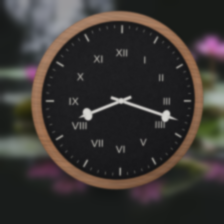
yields 8h18
